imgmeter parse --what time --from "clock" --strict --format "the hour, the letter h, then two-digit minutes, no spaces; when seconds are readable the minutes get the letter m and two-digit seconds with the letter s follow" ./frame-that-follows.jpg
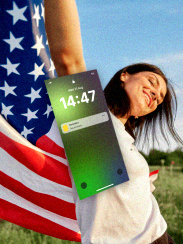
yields 14h47
